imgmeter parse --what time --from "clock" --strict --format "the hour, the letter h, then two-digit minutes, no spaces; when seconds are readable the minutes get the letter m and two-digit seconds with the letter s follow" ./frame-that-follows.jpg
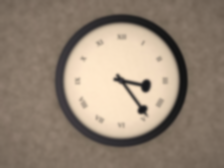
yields 3h24
